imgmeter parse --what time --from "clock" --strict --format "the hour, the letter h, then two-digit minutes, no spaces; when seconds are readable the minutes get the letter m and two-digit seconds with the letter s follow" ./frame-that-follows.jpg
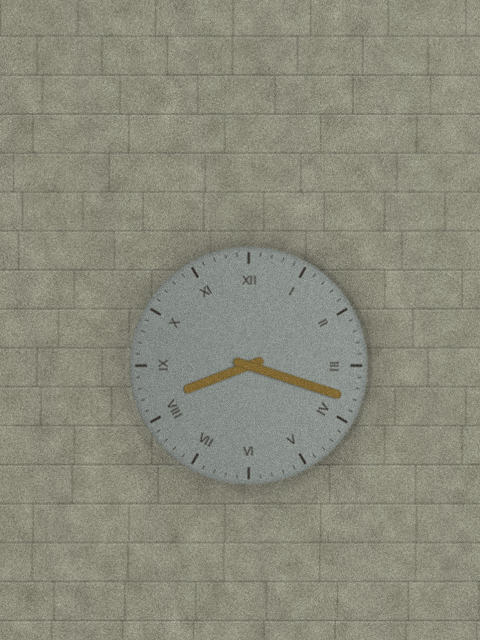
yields 8h18
